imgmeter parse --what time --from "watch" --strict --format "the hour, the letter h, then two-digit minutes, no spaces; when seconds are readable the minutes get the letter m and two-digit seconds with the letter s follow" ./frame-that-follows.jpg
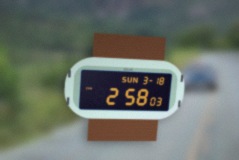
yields 2h58
